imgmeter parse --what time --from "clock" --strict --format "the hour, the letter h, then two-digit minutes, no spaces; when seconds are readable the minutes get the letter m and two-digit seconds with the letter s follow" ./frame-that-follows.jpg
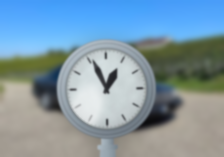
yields 12h56
